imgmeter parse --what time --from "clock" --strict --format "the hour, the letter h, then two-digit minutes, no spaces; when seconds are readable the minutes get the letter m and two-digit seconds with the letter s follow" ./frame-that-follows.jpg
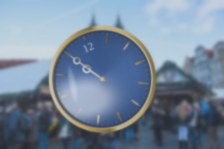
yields 10h55
